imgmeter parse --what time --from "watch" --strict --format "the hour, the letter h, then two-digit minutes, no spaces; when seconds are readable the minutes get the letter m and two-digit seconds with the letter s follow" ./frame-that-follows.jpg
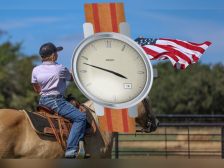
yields 3h48
